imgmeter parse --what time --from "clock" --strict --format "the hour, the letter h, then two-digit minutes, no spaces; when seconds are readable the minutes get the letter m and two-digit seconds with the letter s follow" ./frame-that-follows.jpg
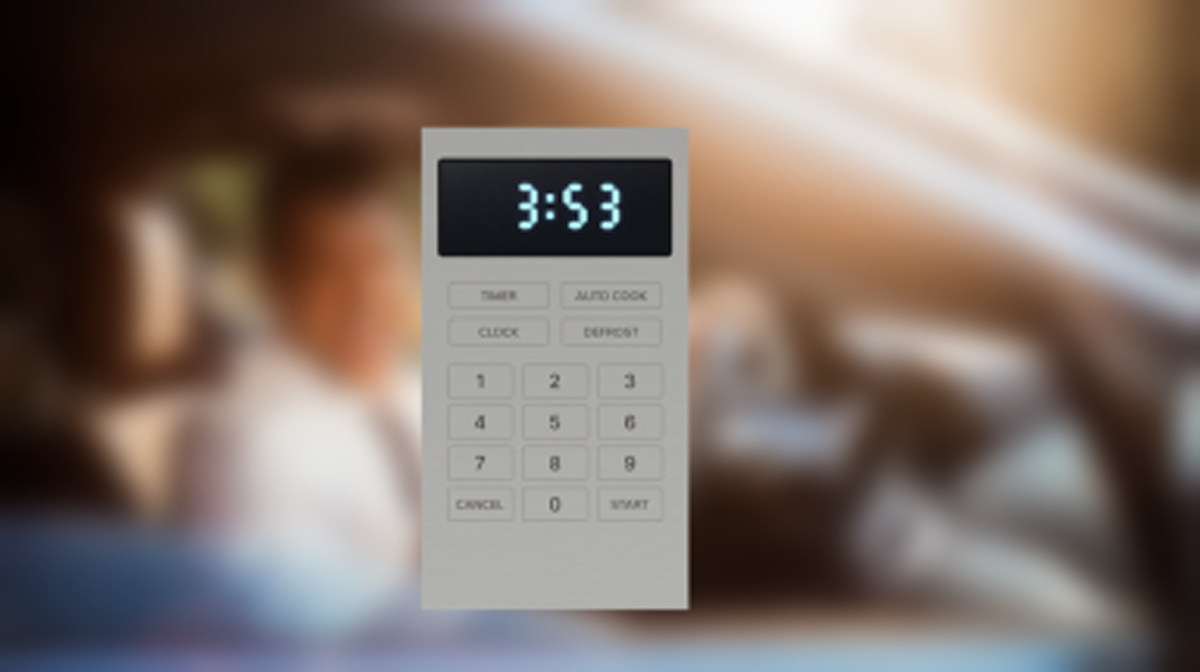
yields 3h53
